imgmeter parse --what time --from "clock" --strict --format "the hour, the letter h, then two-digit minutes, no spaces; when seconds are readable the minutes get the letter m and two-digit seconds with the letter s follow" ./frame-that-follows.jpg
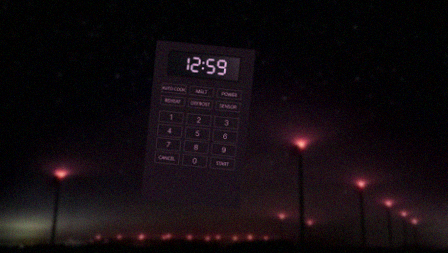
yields 12h59
